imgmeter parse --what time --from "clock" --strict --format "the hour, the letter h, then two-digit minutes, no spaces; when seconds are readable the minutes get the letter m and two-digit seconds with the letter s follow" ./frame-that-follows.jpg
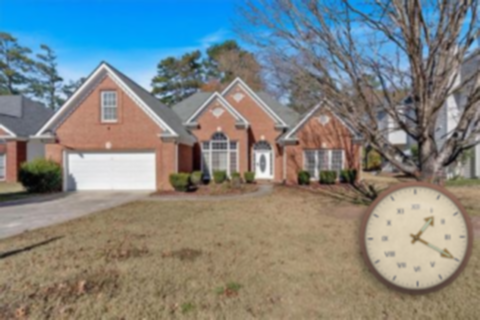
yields 1h20
